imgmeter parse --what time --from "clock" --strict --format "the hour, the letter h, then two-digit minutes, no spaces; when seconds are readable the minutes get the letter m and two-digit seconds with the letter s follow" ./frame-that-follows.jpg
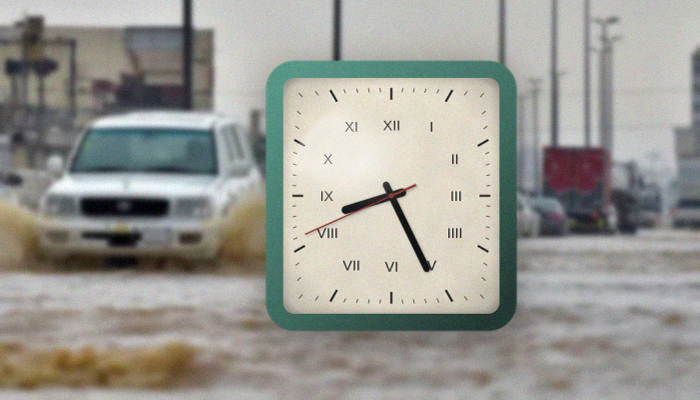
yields 8h25m41s
